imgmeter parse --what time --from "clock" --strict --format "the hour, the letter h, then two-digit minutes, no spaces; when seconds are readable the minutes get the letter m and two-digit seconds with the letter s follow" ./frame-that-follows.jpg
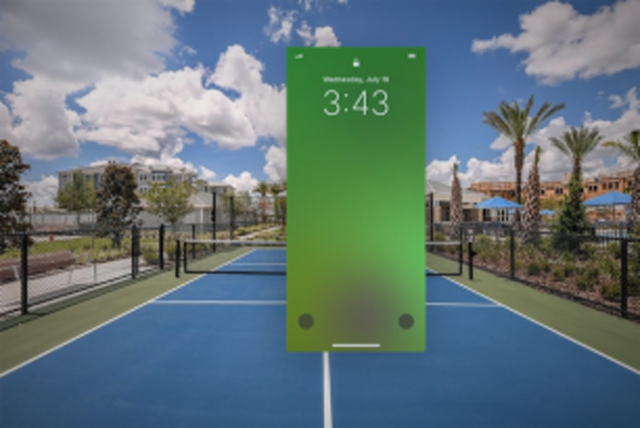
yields 3h43
